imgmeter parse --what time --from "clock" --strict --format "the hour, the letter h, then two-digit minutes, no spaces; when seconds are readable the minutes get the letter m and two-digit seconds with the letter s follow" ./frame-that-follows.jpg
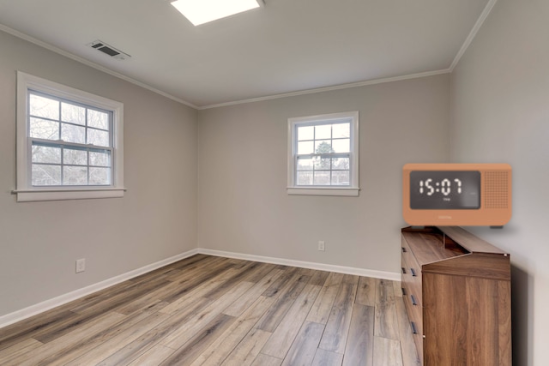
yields 15h07
